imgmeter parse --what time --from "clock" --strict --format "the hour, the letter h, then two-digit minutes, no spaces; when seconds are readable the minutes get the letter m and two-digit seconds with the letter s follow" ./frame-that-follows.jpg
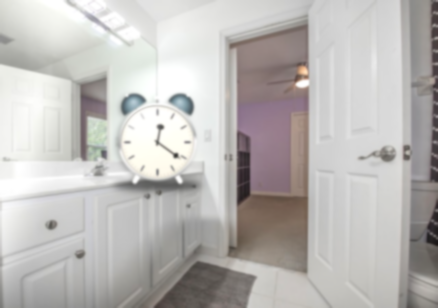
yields 12h21
